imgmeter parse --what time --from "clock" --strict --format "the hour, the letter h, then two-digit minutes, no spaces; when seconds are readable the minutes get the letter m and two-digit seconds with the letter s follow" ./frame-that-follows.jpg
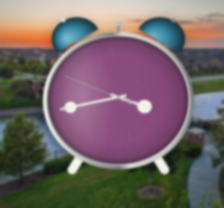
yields 3h42m49s
